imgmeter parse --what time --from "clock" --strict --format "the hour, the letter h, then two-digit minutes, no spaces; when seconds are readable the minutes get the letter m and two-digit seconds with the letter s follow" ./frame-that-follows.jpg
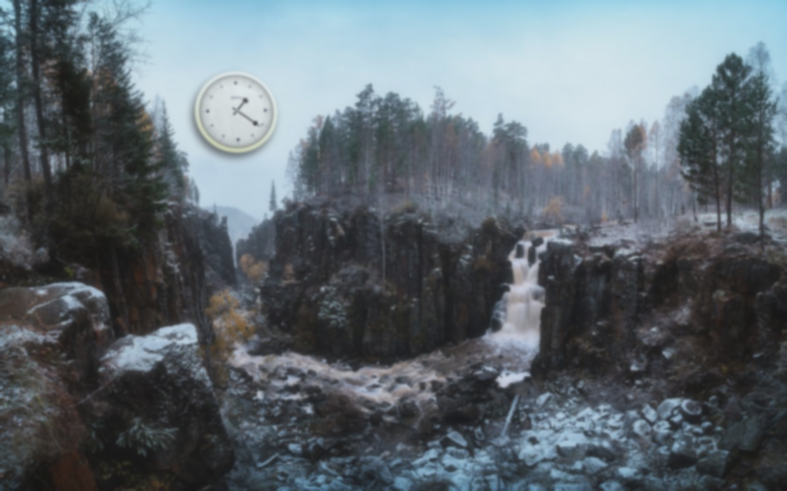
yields 1h21
